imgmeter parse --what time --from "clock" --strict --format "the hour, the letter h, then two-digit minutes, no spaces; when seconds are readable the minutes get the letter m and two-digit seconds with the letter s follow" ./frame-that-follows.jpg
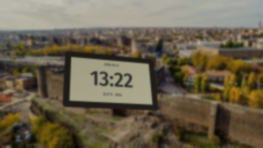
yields 13h22
